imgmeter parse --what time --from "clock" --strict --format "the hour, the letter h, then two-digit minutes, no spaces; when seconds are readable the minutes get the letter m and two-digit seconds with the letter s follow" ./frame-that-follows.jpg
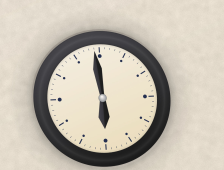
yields 5h59
